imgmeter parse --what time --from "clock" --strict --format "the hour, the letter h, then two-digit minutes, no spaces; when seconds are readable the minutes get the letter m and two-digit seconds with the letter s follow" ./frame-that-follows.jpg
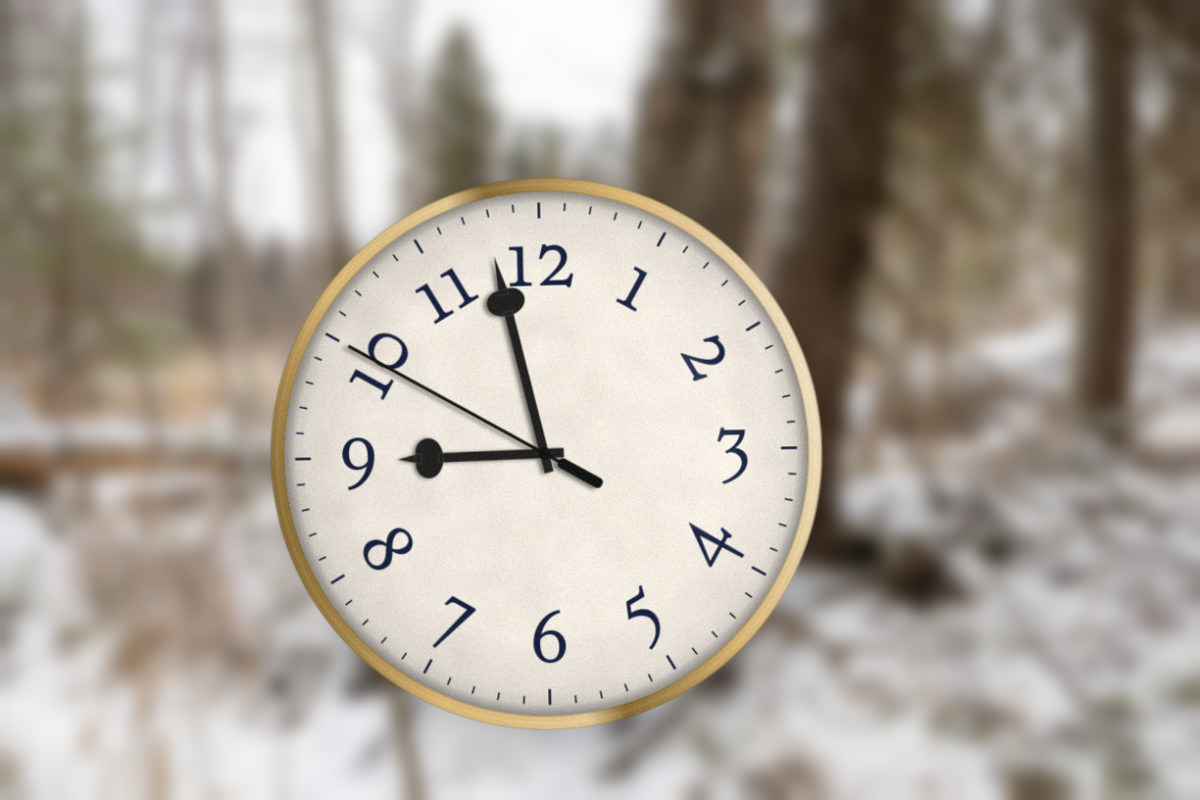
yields 8h57m50s
